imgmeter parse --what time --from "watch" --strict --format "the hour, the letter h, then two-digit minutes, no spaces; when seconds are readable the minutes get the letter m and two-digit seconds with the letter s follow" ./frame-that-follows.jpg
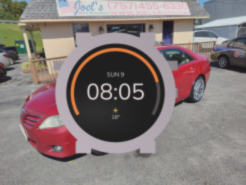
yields 8h05
